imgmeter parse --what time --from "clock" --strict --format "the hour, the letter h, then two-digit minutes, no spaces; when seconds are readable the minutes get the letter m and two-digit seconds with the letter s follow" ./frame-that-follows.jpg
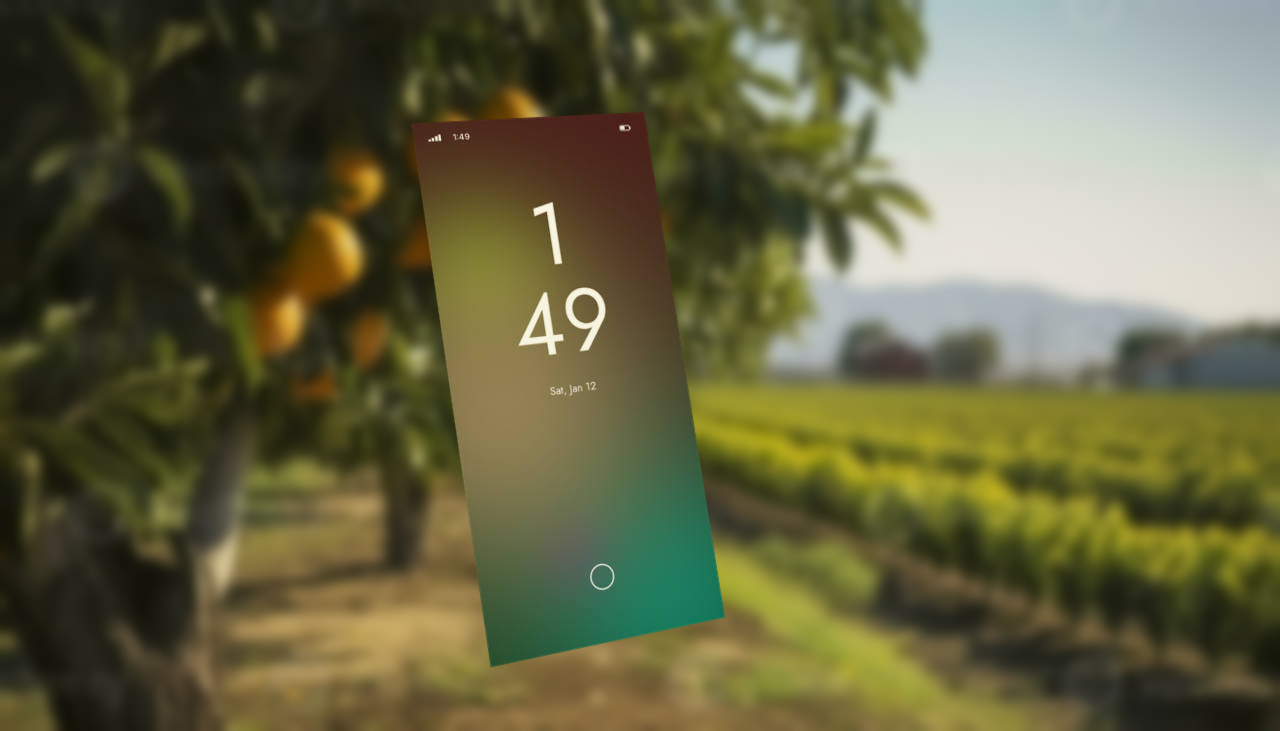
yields 1h49
